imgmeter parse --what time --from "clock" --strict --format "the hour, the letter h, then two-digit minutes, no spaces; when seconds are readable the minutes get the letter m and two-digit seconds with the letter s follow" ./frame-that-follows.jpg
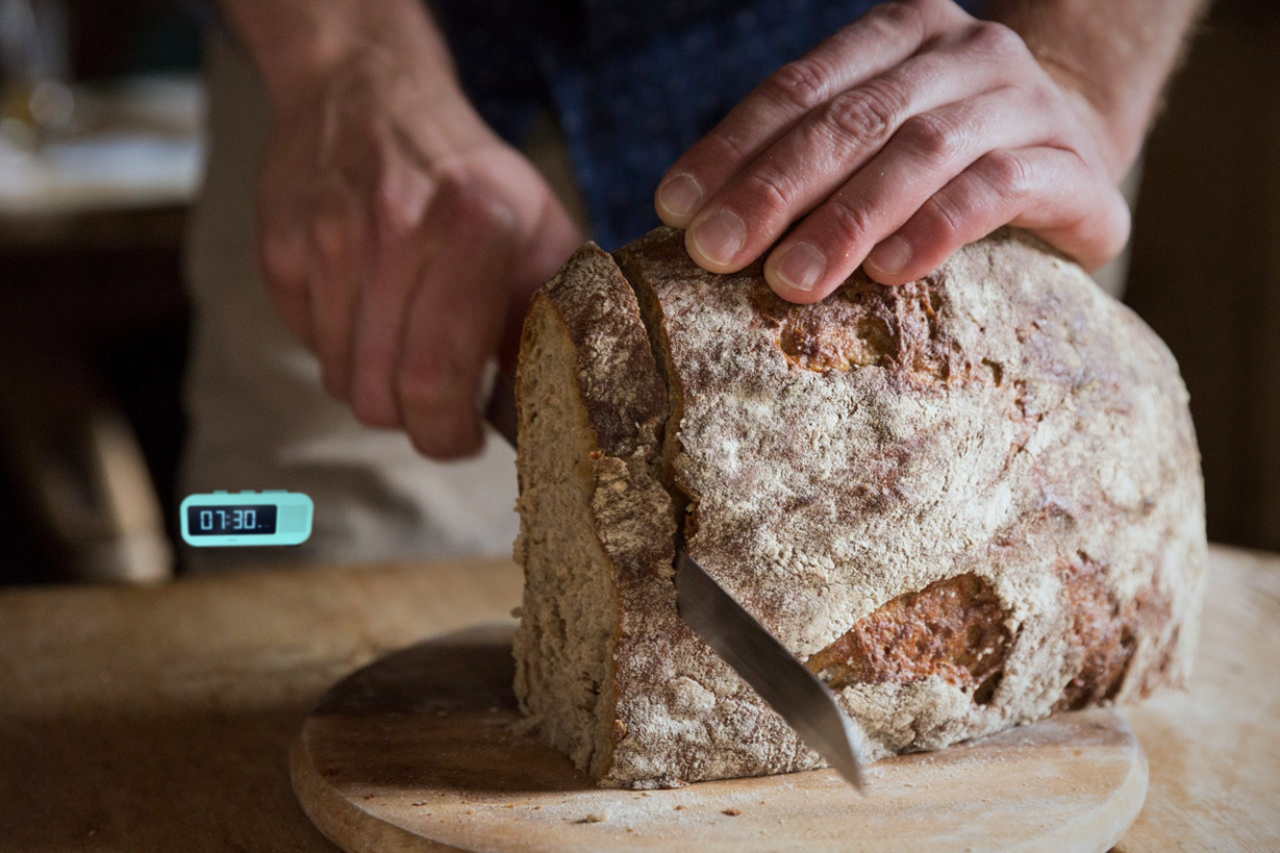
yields 7h30
